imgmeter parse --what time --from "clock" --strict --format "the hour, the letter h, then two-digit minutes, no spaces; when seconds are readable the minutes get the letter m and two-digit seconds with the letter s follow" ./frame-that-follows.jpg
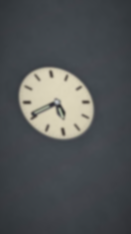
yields 5h41
